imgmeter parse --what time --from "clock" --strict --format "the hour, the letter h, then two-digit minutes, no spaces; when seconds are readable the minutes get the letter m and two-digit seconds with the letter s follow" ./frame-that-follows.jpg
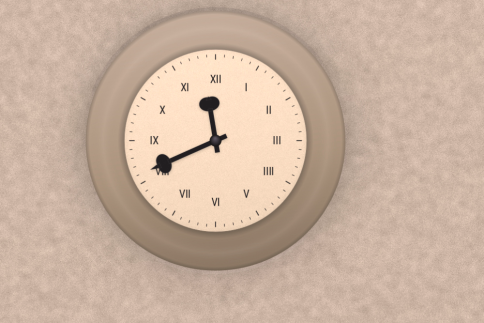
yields 11h41
